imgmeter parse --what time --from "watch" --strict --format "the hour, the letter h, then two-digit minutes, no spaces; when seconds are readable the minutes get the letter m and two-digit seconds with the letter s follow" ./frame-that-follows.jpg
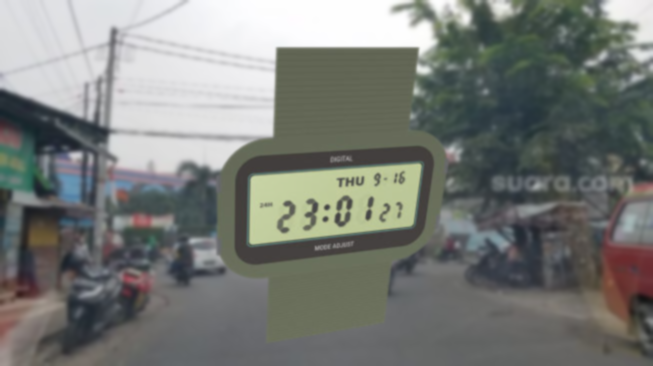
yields 23h01m27s
